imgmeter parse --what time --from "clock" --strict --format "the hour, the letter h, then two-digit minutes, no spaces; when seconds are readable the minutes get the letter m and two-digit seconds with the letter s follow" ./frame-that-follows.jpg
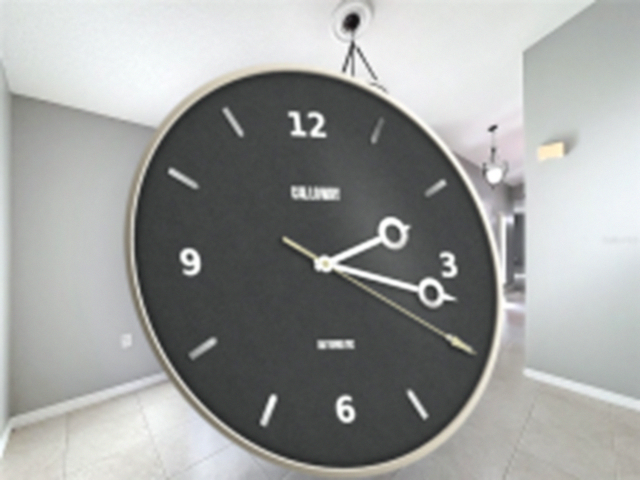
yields 2h17m20s
